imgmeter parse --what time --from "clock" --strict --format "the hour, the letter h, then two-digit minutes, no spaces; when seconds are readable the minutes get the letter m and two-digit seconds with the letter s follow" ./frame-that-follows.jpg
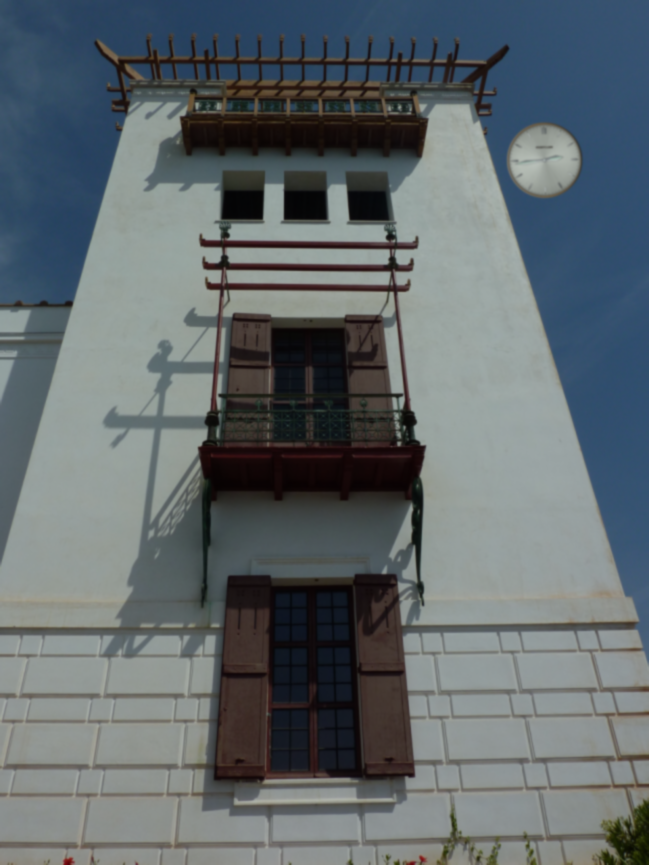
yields 2h44
